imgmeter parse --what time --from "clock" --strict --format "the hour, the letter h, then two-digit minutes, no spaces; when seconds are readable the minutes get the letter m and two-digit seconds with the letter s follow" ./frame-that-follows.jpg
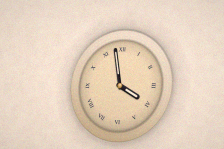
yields 3h58
